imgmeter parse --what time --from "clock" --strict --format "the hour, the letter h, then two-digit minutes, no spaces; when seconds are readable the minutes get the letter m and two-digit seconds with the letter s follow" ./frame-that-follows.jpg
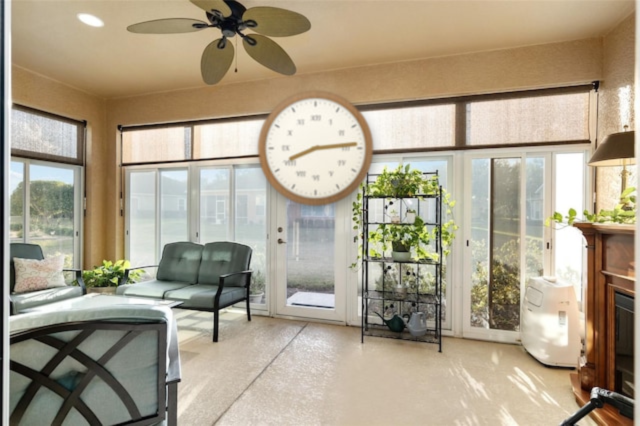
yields 8h14
